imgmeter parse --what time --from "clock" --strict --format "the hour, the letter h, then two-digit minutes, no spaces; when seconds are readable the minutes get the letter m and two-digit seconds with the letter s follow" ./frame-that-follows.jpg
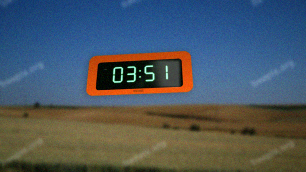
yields 3h51
